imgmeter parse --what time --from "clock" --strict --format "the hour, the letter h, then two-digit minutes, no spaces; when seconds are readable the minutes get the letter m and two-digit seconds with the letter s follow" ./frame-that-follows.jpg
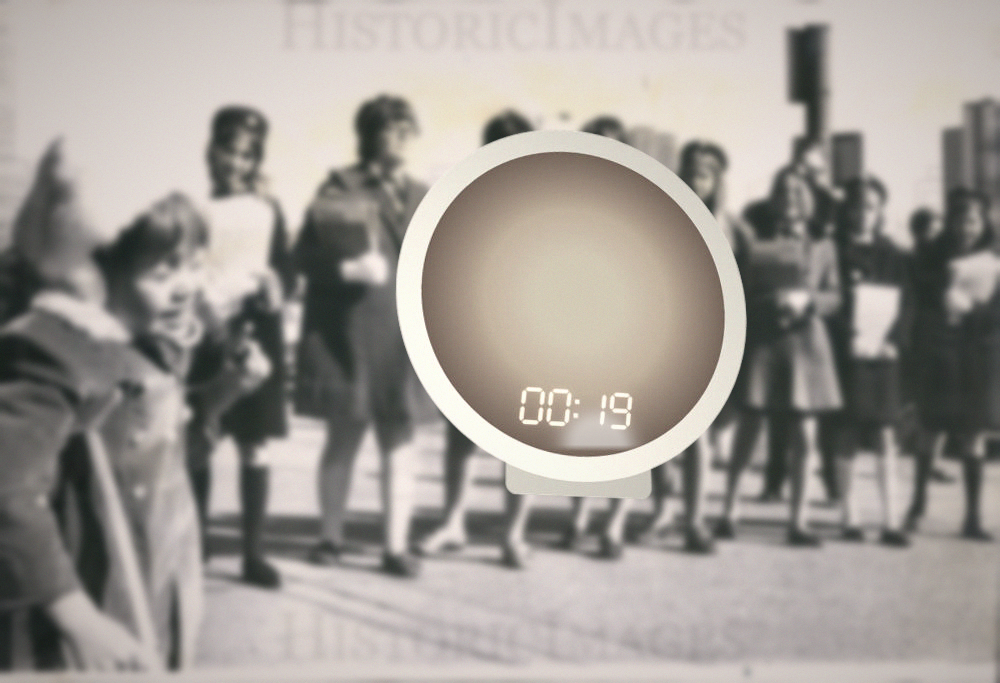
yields 0h19
